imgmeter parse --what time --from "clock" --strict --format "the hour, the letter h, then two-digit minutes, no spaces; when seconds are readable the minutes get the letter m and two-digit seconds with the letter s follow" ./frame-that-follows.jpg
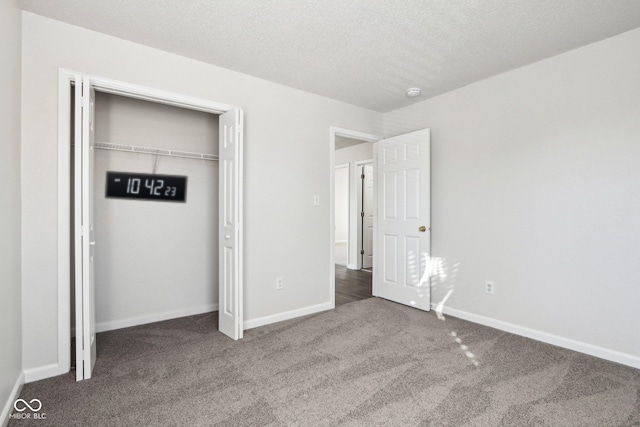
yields 10h42
